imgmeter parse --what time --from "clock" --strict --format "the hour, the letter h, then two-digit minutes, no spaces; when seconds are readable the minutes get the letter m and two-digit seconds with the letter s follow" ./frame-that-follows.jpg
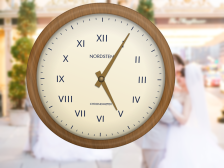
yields 5h05
